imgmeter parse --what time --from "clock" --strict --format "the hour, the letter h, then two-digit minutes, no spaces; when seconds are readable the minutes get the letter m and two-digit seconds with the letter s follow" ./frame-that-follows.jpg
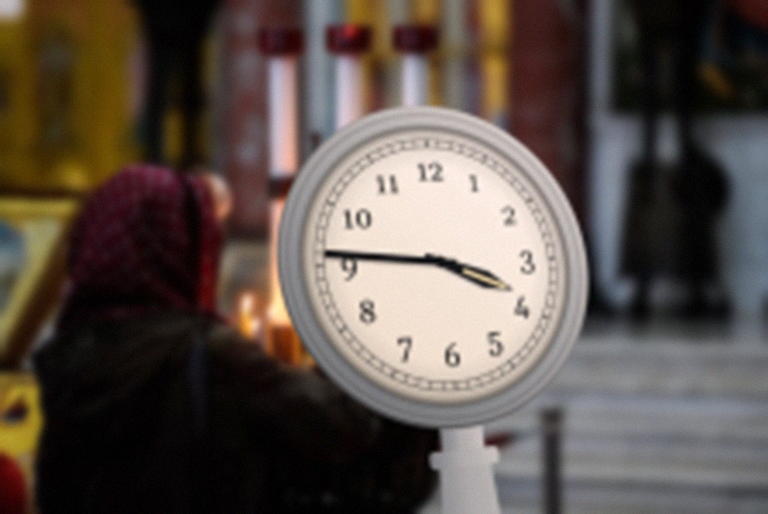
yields 3h46
